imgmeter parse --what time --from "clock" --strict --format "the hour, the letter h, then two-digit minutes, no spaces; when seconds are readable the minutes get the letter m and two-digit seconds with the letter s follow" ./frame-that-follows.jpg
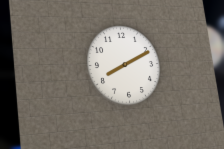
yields 8h11
